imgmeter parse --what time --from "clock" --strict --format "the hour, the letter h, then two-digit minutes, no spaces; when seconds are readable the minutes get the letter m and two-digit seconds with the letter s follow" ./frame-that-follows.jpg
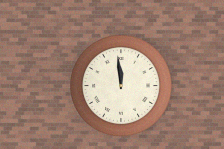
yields 11h59
